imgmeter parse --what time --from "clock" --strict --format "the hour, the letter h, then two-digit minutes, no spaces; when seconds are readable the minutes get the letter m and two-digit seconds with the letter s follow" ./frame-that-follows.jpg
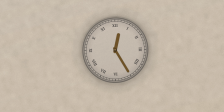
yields 12h25
